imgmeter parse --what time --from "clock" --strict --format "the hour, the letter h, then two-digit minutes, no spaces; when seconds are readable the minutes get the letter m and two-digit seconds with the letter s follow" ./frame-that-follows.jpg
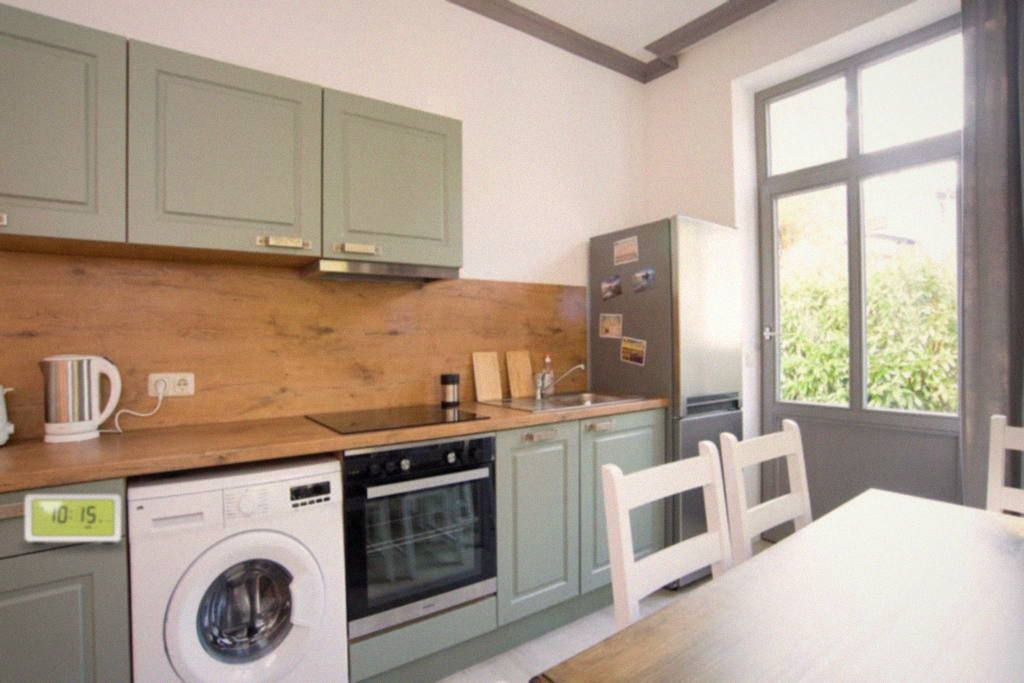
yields 10h15
